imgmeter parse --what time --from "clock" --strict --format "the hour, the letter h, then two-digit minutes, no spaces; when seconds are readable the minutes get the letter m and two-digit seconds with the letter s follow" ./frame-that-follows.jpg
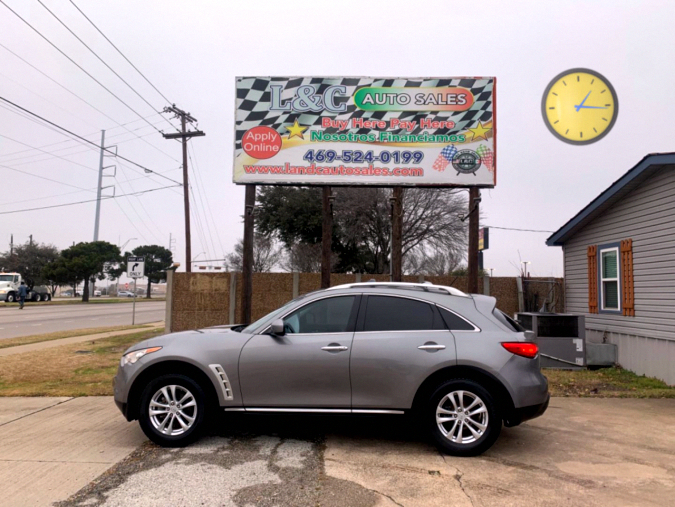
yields 1h16
